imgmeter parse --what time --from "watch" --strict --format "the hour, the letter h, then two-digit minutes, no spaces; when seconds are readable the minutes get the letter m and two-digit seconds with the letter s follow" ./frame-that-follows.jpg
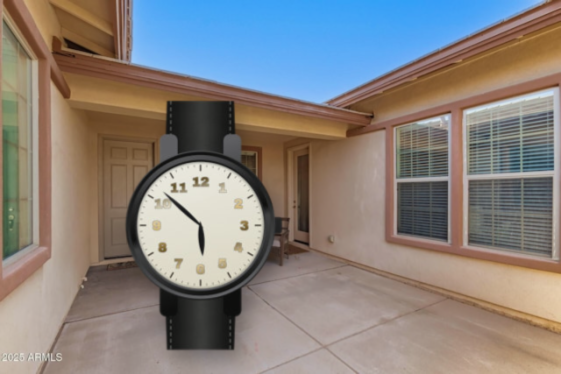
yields 5h52
